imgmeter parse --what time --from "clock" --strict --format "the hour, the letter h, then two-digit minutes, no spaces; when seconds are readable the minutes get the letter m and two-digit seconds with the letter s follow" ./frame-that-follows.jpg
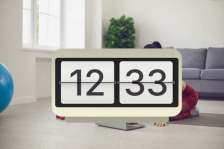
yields 12h33
